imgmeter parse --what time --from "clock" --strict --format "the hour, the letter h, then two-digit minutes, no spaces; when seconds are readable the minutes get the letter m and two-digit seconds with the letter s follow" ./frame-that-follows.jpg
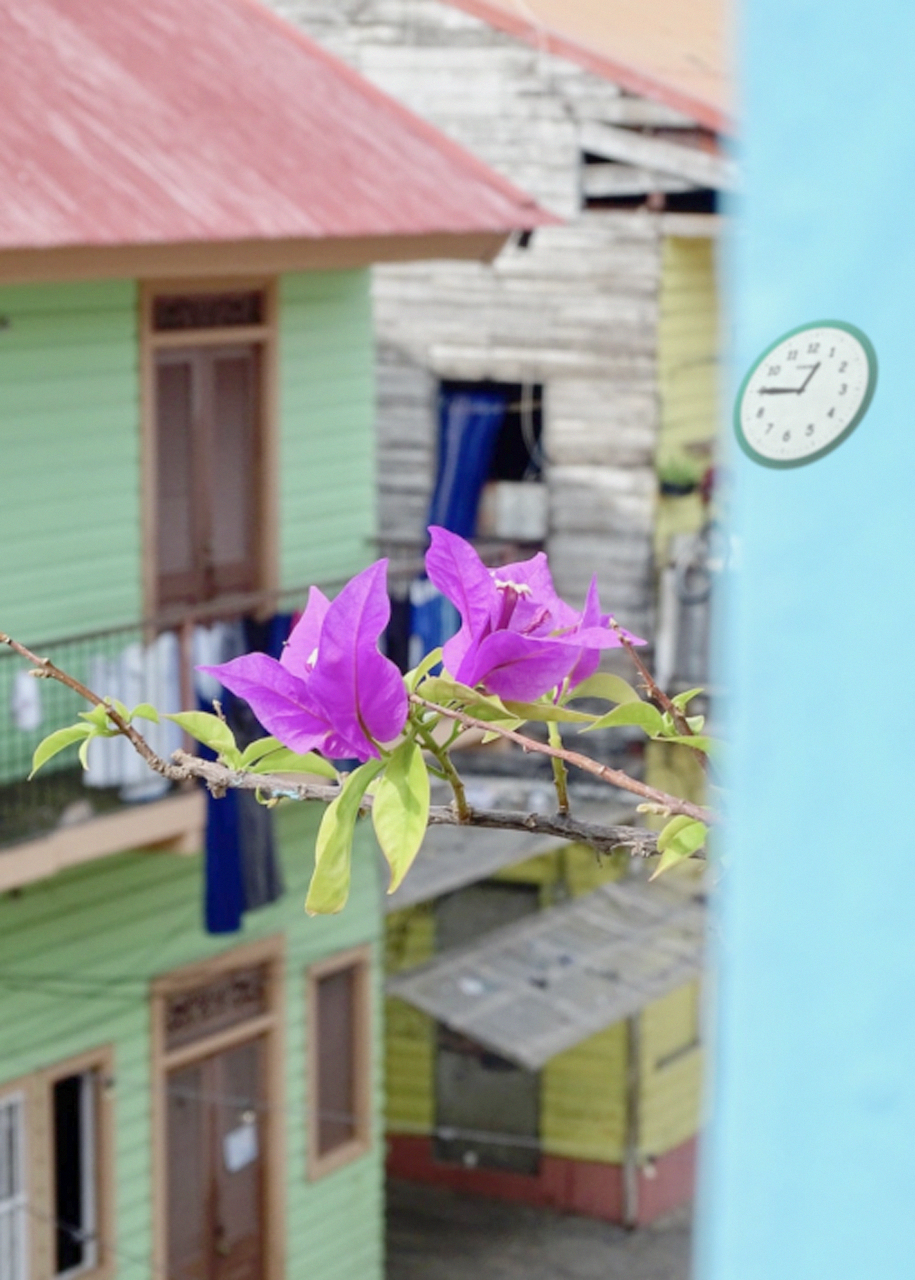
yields 12h45
